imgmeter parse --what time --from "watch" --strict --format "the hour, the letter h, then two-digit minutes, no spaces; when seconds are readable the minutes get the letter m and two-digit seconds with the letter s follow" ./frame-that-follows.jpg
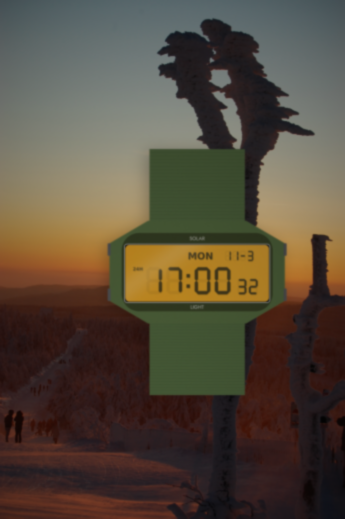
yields 17h00m32s
